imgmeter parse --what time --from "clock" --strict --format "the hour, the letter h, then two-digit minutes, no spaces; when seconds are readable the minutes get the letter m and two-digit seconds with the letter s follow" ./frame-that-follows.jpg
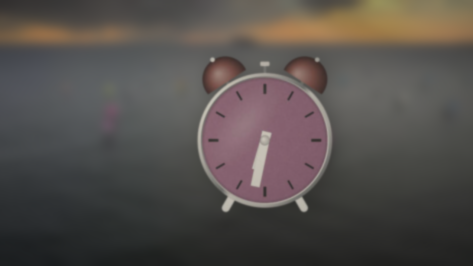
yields 6h32
